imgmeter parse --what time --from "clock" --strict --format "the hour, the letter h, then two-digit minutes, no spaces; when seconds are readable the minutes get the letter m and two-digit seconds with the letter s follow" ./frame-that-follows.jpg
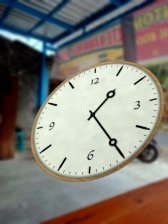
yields 1h25
